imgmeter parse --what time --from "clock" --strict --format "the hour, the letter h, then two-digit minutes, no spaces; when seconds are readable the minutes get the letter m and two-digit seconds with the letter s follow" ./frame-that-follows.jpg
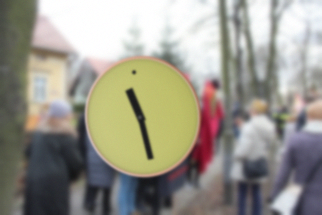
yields 11h29
